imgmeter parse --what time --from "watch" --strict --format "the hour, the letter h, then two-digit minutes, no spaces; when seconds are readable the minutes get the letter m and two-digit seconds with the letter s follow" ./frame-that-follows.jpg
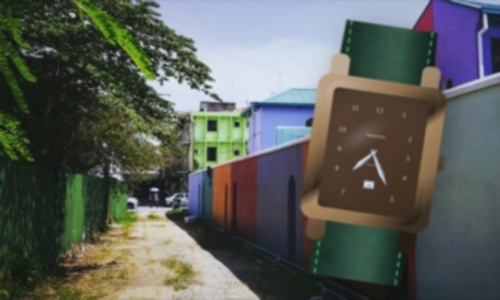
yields 7h25
